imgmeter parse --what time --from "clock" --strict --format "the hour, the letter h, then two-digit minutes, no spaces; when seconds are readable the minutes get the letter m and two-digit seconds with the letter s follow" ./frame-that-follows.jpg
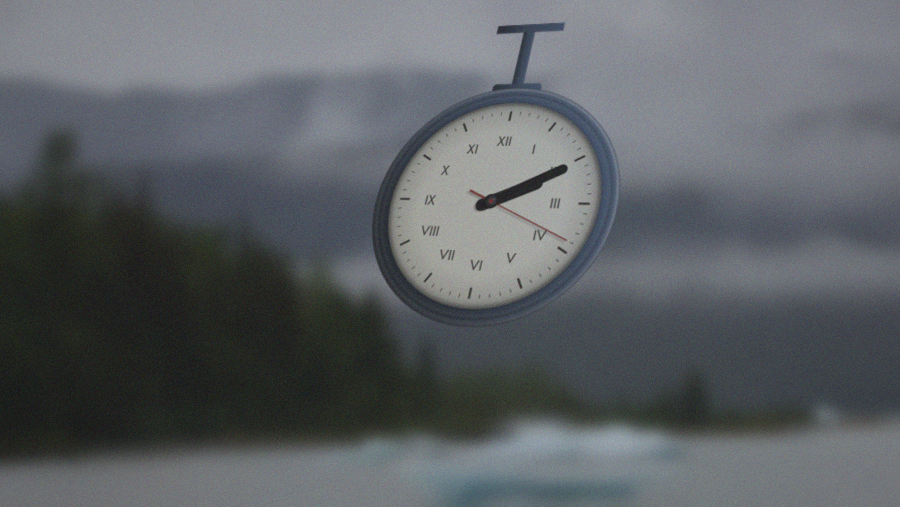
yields 2h10m19s
